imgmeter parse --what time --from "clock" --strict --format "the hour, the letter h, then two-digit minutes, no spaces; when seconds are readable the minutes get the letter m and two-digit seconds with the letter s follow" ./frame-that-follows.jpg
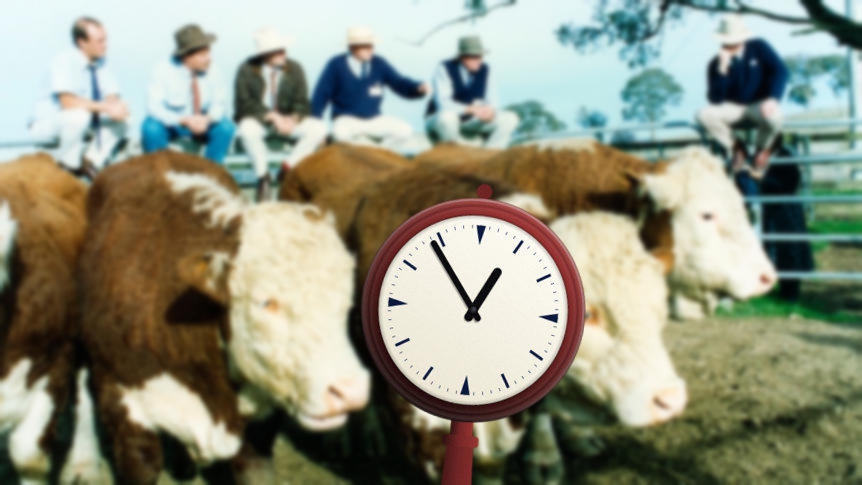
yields 12h54
